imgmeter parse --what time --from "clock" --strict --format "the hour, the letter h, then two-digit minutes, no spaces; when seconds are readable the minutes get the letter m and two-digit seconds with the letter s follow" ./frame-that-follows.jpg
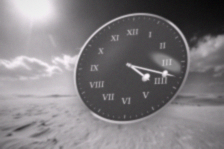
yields 4h18
